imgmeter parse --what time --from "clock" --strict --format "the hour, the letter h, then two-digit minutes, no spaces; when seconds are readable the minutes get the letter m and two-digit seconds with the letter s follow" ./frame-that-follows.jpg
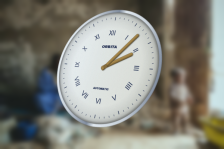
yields 2h07
